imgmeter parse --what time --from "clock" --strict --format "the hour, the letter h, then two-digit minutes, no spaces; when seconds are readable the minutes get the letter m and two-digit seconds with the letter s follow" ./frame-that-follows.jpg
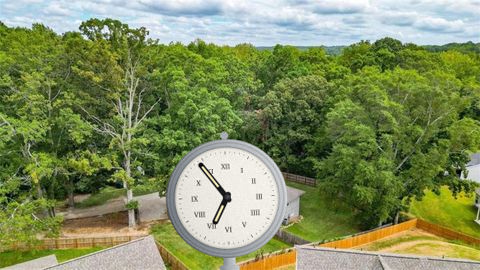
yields 6h54
